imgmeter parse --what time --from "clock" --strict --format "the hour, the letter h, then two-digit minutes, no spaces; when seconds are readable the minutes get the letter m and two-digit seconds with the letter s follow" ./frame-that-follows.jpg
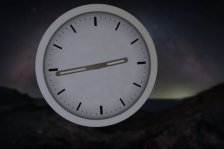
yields 2h44
